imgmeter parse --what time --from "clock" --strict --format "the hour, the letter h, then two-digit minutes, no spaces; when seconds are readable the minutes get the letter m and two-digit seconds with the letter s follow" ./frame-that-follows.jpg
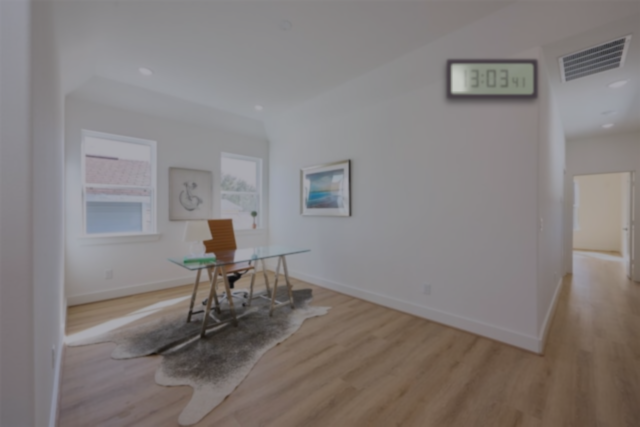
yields 13h03
